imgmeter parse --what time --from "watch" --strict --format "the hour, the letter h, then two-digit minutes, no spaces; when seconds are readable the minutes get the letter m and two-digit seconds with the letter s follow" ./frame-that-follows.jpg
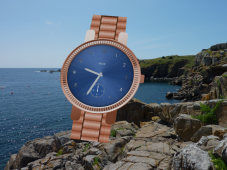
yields 9h34
